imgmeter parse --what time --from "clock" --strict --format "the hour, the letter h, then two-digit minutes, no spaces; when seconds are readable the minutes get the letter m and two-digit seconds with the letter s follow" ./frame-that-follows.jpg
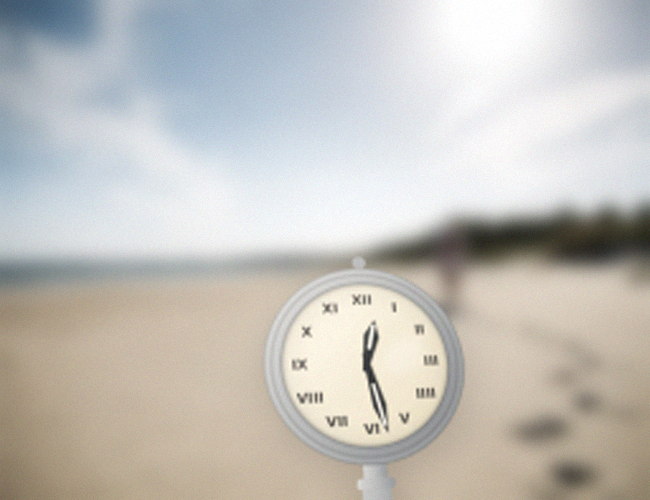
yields 12h28
